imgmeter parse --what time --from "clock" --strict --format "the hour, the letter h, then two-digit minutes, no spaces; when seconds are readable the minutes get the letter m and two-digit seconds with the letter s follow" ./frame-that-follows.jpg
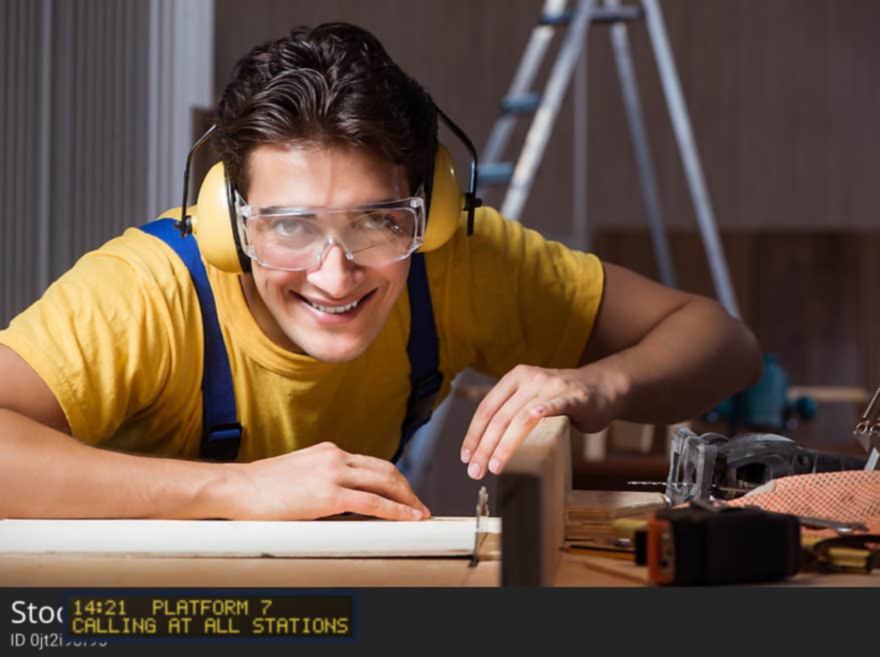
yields 14h21
